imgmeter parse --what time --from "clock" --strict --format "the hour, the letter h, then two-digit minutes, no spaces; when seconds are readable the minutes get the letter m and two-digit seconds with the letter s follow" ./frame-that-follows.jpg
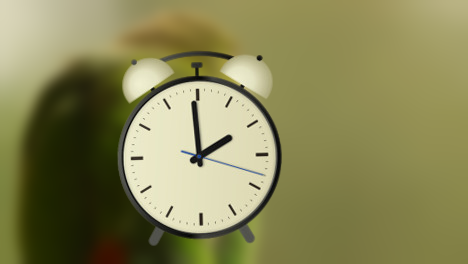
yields 1h59m18s
